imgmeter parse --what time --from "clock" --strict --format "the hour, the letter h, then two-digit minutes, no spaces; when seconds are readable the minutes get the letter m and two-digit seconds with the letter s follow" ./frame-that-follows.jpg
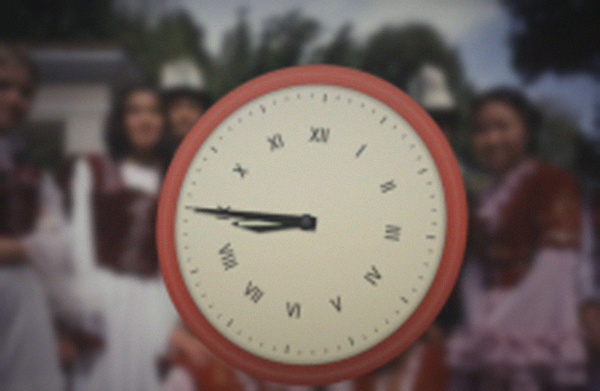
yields 8h45
